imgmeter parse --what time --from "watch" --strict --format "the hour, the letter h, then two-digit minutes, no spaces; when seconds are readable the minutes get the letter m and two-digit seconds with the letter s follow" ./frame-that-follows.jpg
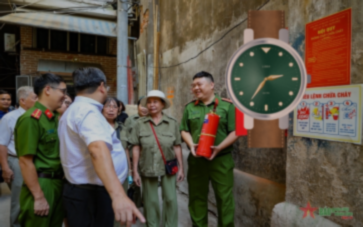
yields 2h36
